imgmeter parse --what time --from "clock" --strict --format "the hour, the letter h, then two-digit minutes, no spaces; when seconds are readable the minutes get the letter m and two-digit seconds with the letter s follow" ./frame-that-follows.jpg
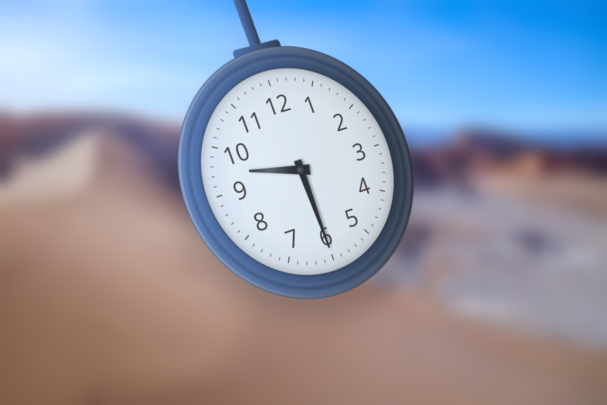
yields 9h30
